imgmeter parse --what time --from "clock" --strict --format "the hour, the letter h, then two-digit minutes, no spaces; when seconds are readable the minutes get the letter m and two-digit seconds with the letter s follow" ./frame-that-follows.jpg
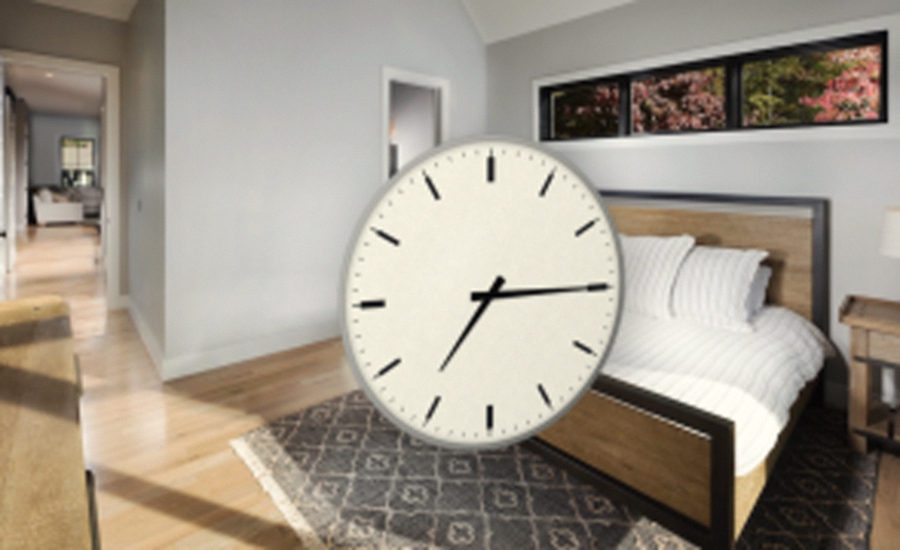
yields 7h15
